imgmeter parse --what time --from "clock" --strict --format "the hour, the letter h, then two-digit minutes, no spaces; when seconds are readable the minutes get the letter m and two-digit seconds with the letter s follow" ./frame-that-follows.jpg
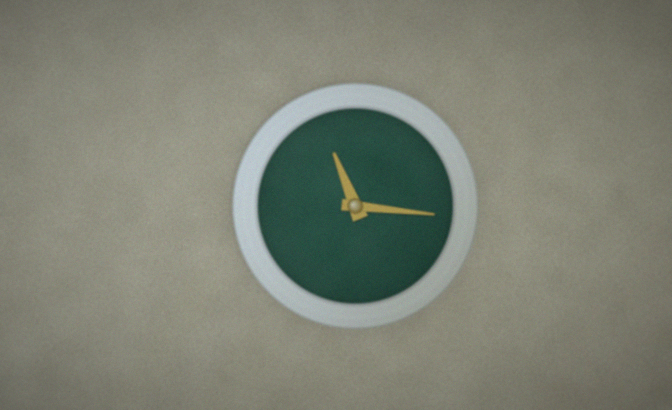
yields 11h16
